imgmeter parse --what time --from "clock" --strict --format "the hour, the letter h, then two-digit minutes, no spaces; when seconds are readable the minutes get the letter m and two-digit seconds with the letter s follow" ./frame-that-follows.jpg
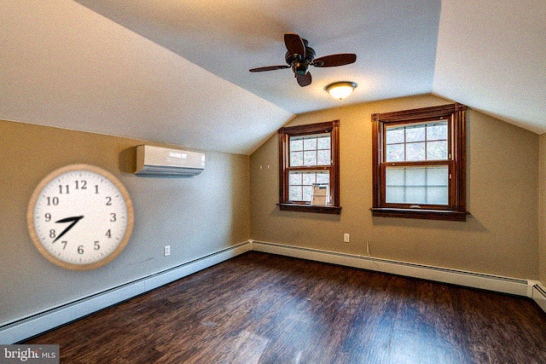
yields 8h38
